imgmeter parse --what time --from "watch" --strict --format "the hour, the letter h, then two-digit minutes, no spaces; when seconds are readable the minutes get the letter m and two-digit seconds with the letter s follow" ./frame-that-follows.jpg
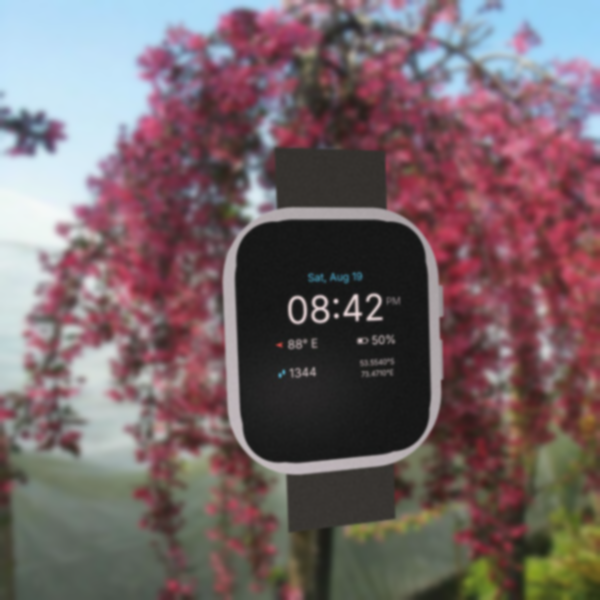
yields 8h42
